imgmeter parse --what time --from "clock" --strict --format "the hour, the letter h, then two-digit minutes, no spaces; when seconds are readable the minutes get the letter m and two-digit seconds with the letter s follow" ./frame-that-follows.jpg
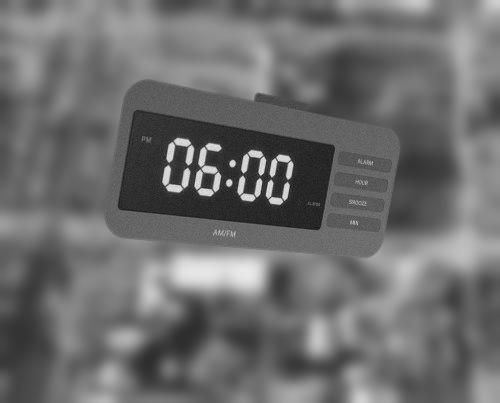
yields 6h00
